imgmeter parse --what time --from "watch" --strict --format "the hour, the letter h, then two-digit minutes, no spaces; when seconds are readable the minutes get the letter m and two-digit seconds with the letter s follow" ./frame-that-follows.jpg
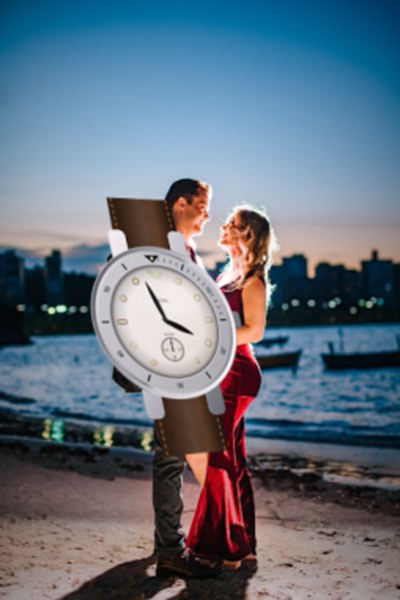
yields 3h57
